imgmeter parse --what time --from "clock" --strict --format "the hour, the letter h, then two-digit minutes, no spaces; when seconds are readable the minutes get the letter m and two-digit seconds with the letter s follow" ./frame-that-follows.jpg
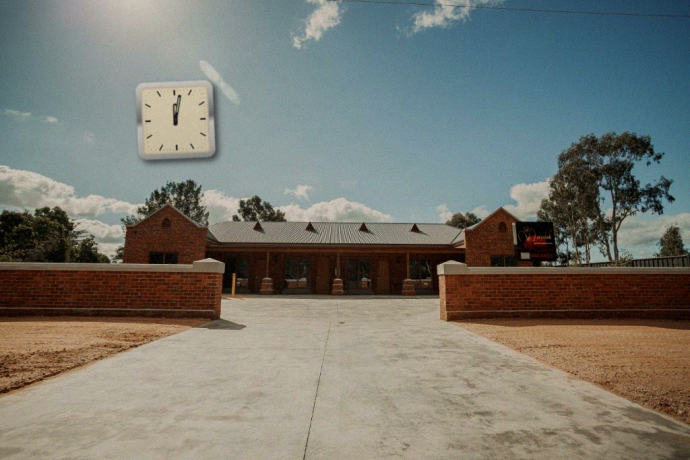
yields 12h02
